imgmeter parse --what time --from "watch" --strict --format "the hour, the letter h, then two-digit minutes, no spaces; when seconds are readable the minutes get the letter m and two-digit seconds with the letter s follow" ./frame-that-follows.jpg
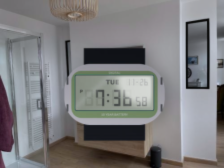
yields 7h36m58s
